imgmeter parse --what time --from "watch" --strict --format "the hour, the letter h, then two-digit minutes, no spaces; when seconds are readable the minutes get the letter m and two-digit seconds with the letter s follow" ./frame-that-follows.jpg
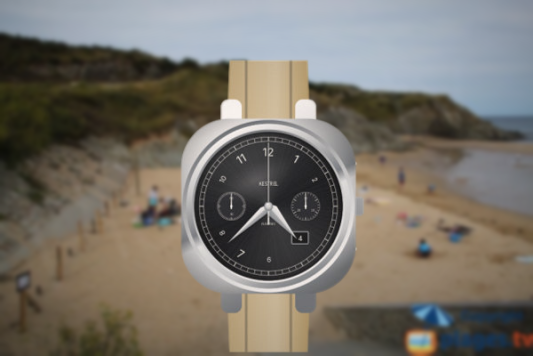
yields 4h38
